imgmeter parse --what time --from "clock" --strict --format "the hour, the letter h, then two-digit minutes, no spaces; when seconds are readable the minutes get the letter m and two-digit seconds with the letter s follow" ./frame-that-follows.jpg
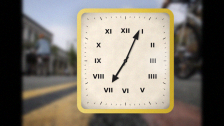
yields 7h04
